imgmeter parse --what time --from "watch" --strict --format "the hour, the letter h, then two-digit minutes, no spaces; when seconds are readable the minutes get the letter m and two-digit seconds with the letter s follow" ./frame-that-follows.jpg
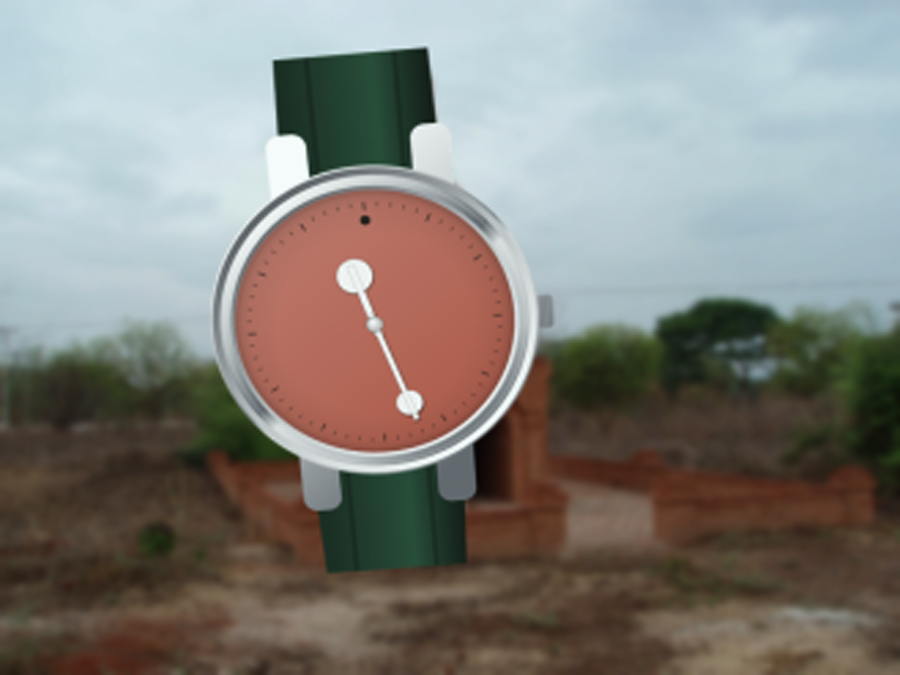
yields 11h27
